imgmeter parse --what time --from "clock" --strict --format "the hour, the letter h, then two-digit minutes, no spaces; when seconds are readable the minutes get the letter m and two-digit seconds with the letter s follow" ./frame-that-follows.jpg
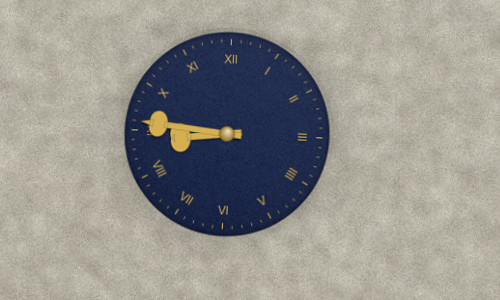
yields 8h46
